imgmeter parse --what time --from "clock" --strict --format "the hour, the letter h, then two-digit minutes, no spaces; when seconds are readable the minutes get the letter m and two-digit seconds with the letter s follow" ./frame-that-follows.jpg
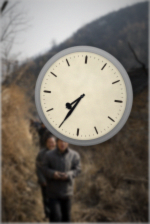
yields 7h35
